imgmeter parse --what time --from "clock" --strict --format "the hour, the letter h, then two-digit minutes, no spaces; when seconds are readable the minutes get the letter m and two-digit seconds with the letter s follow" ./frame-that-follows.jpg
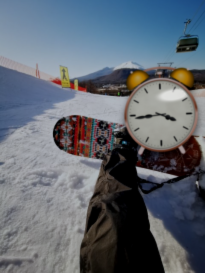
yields 3h44
